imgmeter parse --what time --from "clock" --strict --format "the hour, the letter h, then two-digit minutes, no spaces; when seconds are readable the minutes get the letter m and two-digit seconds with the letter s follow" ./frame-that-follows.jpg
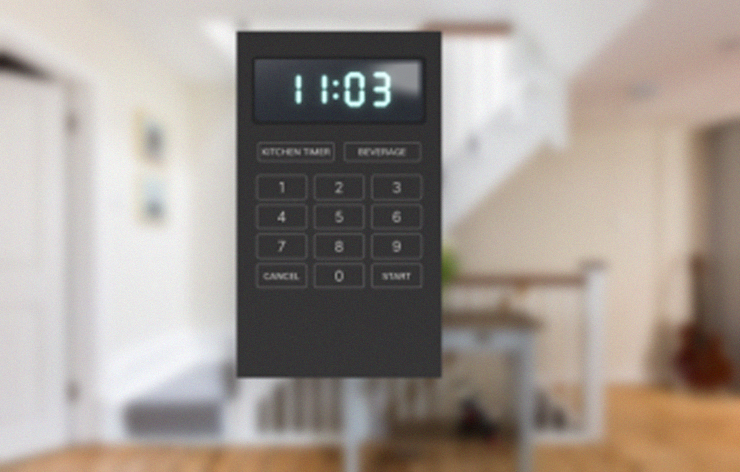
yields 11h03
